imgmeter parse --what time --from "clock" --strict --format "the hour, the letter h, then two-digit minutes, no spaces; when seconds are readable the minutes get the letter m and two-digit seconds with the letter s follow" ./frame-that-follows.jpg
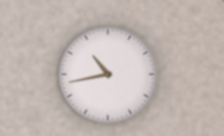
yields 10h43
